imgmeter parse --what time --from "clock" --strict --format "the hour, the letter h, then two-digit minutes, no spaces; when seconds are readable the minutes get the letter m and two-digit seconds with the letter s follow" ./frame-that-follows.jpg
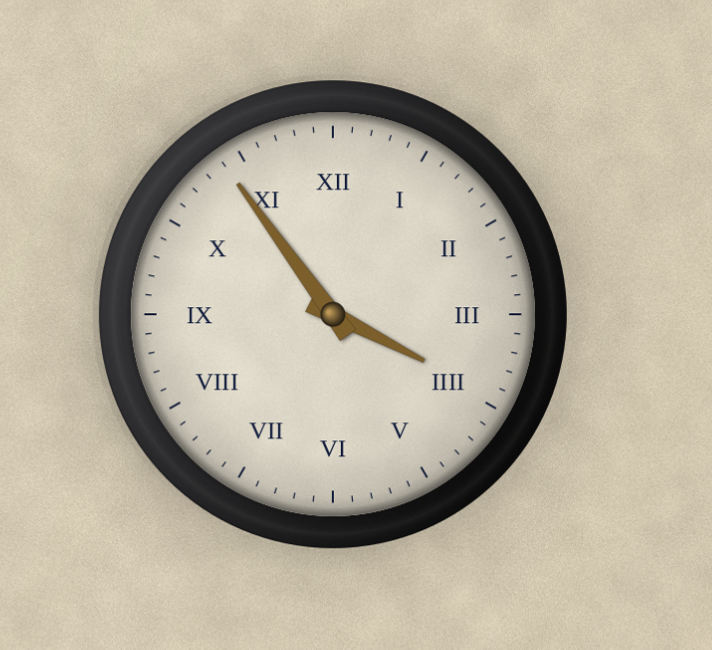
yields 3h54
